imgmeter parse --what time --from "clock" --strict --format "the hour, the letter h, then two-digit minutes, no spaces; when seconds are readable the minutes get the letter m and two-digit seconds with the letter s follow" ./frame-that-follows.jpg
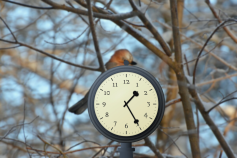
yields 1h25
